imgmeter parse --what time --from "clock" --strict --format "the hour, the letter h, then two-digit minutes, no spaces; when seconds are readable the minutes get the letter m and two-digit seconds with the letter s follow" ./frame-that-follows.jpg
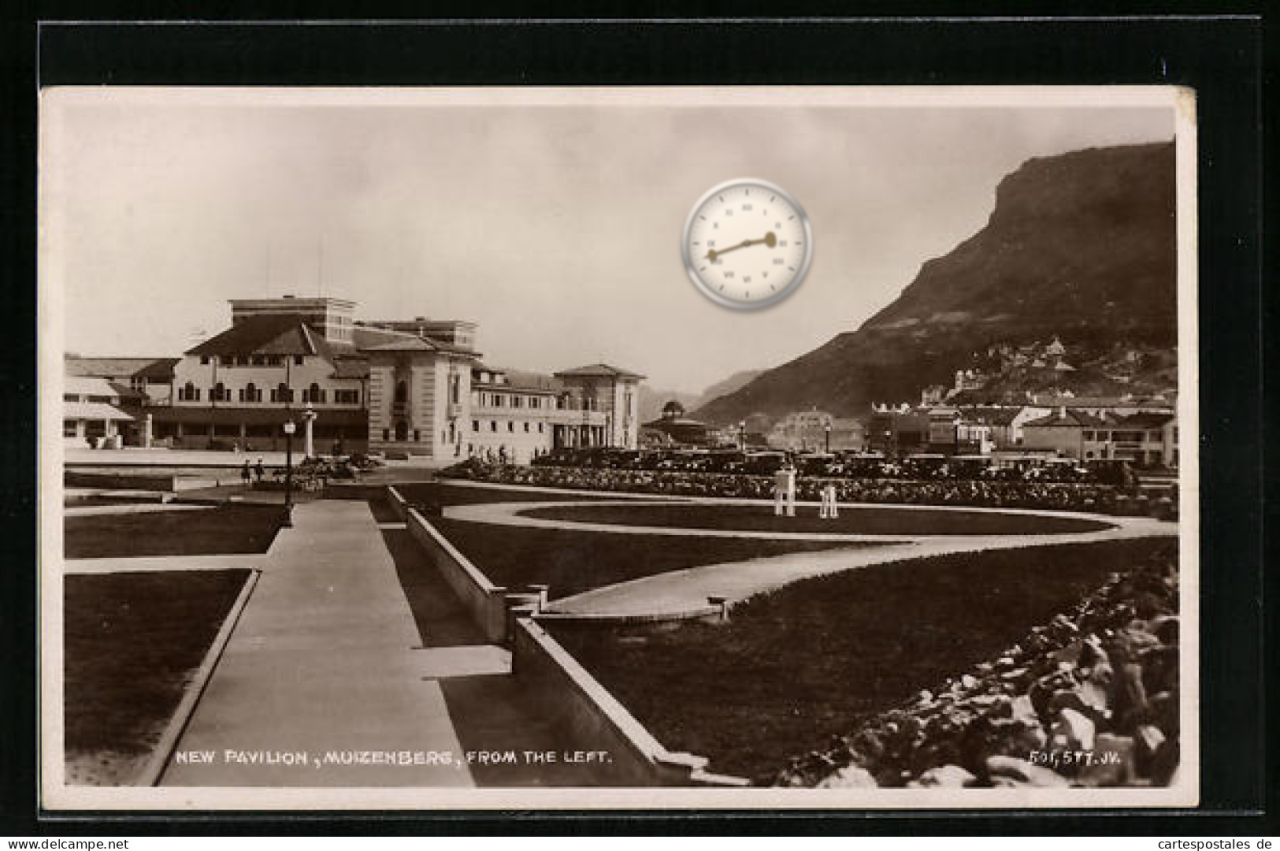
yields 2h42
